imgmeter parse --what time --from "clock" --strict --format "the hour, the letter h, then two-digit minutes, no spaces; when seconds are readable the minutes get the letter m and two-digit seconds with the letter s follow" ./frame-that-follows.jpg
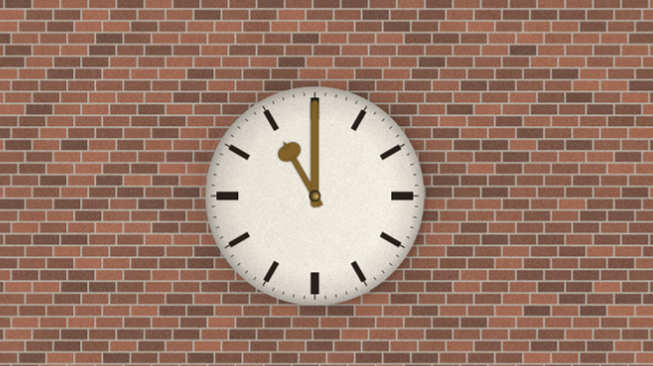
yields 11h00
